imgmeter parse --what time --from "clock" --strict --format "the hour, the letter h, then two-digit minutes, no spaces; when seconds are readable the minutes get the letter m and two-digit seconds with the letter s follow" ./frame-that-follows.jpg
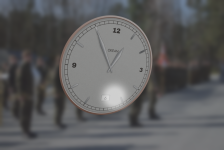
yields 12h55
